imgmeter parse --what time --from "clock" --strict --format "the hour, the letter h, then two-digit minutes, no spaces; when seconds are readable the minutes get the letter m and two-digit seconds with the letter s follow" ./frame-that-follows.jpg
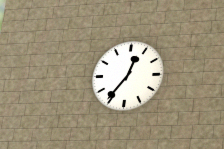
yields 12h36
